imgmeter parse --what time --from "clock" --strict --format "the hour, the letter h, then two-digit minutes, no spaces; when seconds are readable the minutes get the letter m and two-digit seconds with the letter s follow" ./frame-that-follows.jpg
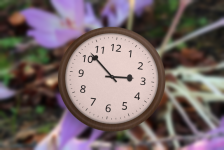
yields 2h52
